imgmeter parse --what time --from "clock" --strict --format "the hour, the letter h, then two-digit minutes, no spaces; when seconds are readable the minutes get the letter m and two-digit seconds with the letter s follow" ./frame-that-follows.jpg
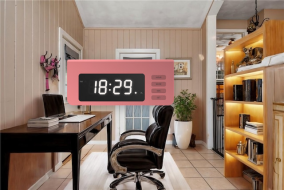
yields 18h29
